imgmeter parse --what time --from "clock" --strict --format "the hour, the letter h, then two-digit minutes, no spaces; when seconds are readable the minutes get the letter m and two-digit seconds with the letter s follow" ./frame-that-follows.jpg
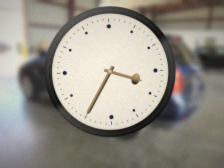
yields 3h35
